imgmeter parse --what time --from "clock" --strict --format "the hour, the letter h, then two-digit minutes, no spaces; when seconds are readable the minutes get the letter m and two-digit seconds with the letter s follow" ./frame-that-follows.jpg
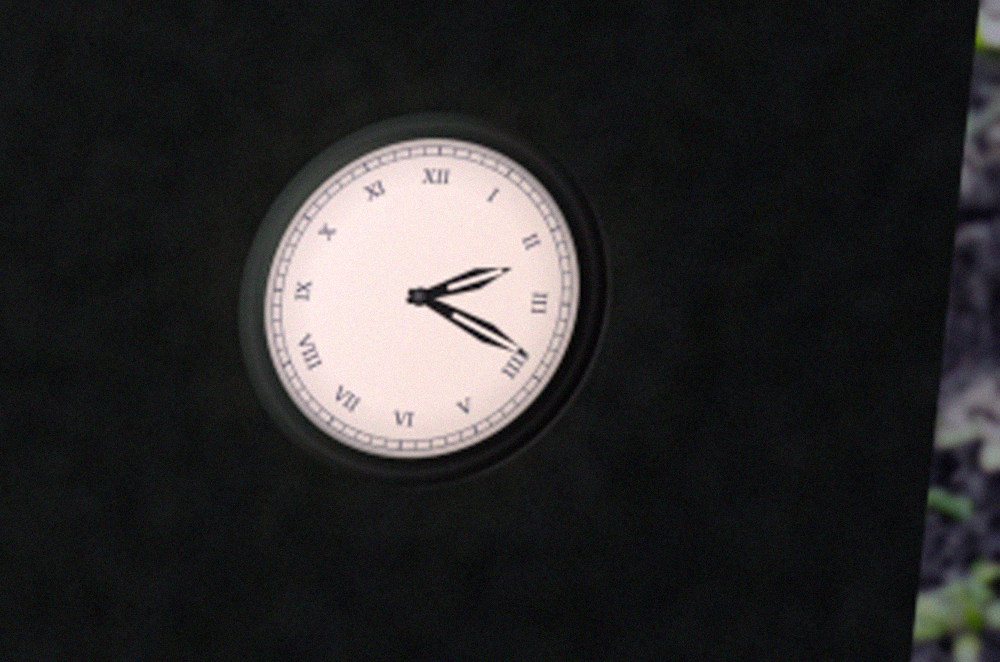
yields 2h19
